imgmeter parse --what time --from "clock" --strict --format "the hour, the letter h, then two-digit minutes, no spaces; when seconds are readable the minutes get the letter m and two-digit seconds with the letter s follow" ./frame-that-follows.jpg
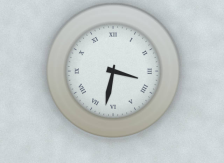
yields 3h32
